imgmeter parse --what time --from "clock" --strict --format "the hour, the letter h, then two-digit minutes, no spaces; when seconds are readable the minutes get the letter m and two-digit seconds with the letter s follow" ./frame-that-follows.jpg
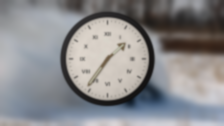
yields 1h36
